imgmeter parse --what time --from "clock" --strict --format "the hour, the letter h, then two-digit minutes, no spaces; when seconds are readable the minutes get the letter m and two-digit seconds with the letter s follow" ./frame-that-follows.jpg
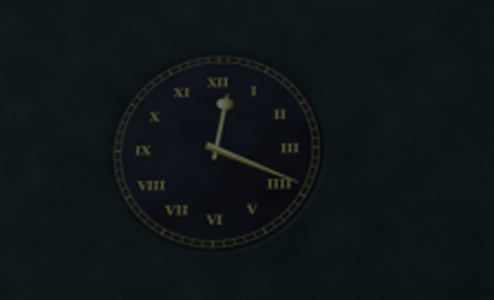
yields 12h19
